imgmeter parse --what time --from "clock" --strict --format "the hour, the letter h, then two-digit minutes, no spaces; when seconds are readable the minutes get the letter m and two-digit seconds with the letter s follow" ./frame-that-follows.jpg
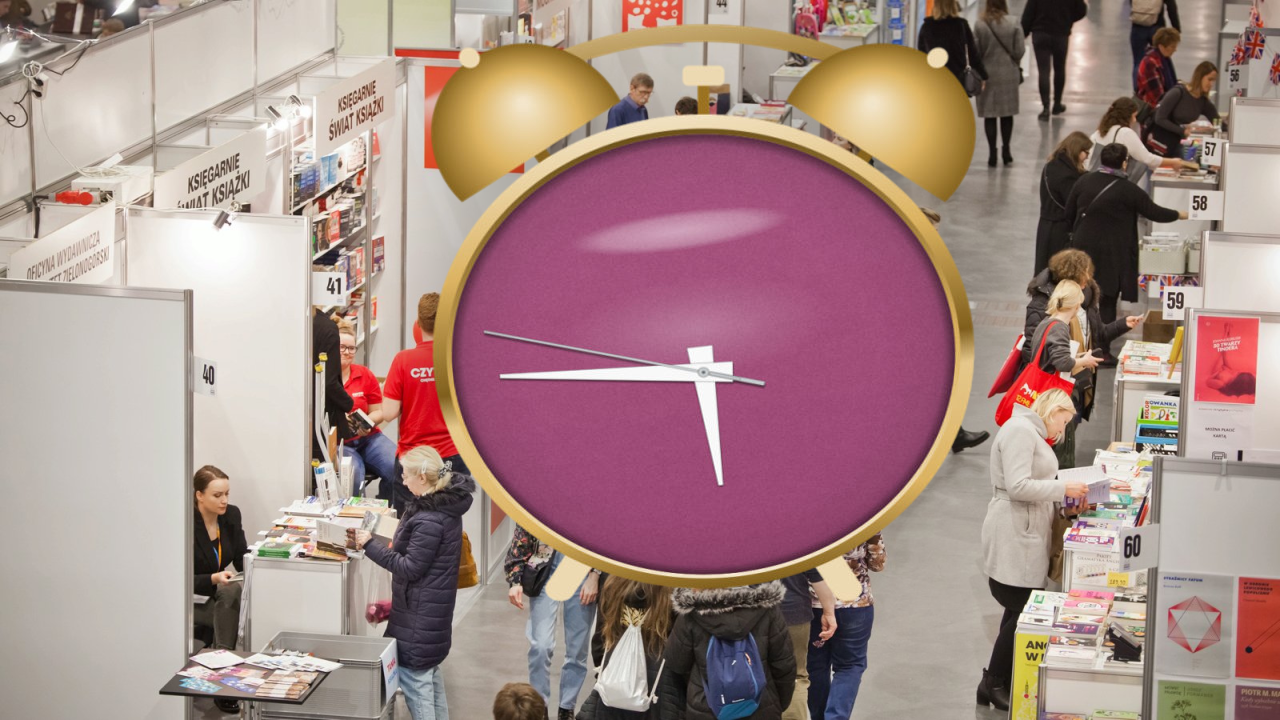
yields 5h44m47s
